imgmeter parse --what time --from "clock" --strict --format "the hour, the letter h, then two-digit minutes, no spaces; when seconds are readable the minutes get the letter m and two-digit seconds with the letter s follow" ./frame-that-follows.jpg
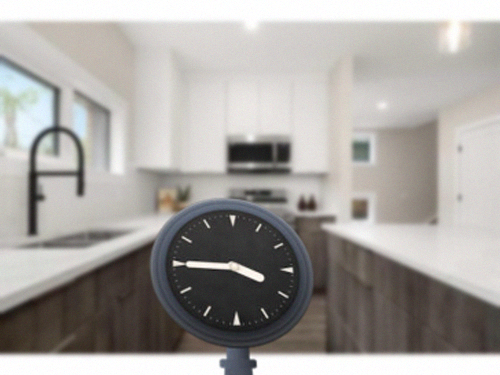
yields 3h45
